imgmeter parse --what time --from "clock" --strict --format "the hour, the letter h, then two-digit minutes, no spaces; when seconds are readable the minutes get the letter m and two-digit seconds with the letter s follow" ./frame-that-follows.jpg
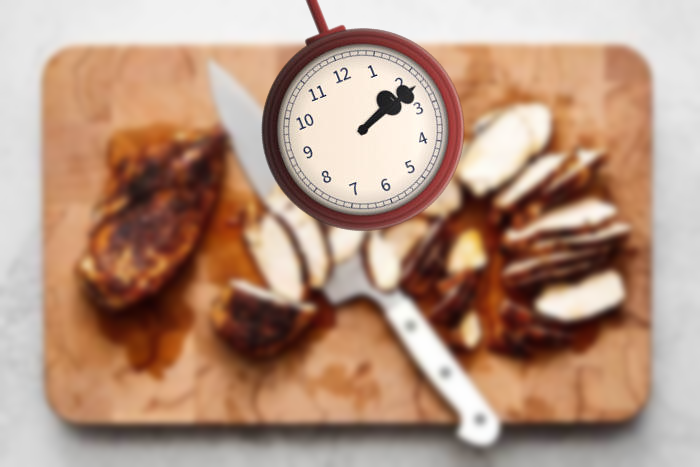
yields 2h12
